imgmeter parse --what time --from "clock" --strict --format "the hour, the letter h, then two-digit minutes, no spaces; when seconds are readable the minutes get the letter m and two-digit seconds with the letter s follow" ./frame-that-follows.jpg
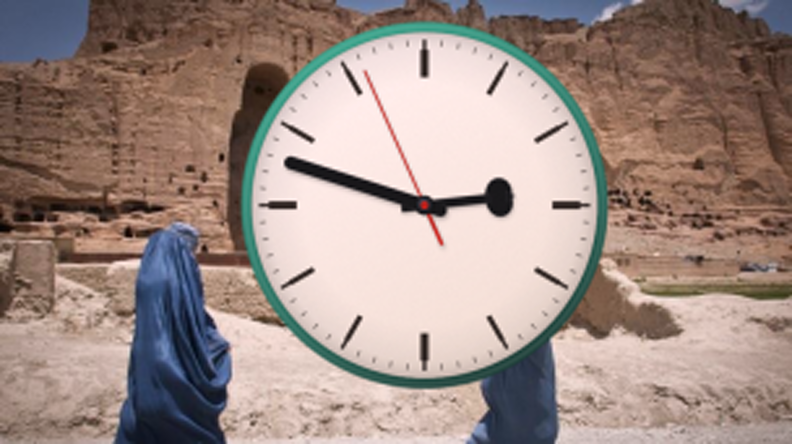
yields 2h47m56s
